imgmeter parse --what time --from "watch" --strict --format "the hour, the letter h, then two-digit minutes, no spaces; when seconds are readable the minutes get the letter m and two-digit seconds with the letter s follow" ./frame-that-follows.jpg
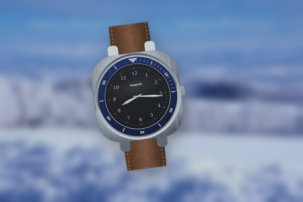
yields 8h16
